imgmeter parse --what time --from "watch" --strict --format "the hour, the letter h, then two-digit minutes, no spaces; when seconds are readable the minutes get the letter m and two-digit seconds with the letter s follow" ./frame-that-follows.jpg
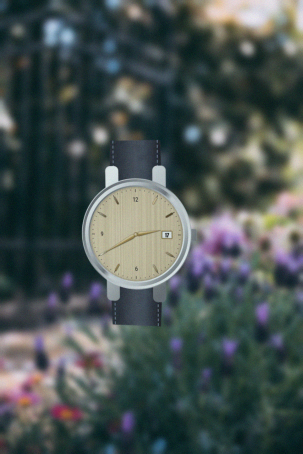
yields 2h40
